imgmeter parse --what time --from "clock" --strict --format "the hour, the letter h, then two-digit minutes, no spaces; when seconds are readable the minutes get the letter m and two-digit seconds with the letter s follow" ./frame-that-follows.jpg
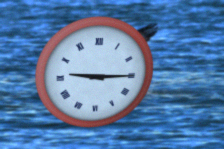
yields 9h15
